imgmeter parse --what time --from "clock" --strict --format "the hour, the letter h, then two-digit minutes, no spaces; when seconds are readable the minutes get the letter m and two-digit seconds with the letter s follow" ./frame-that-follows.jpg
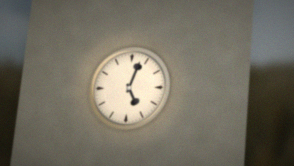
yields 5h03
